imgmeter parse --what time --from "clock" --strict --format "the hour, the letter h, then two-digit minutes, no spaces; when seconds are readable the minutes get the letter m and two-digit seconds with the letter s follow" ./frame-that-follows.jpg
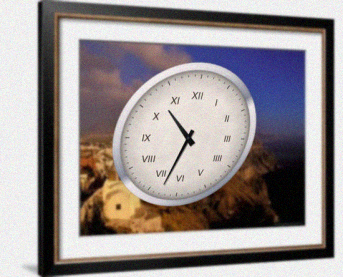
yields 10h33
